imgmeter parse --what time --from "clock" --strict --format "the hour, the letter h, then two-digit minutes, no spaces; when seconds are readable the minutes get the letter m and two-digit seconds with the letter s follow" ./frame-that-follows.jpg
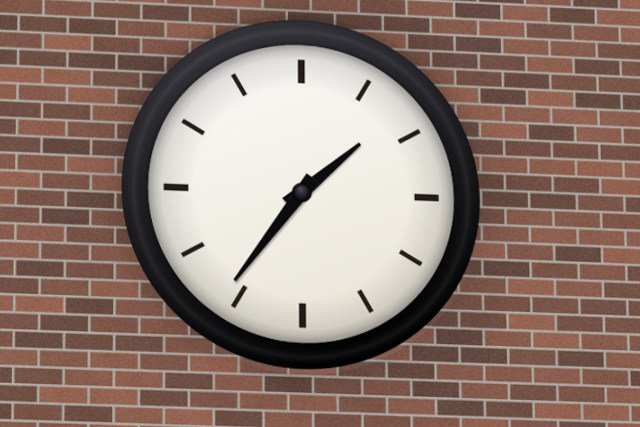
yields 1h36
